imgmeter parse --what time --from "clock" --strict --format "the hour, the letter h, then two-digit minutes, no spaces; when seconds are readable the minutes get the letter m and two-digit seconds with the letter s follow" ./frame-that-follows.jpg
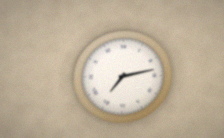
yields 7h13
